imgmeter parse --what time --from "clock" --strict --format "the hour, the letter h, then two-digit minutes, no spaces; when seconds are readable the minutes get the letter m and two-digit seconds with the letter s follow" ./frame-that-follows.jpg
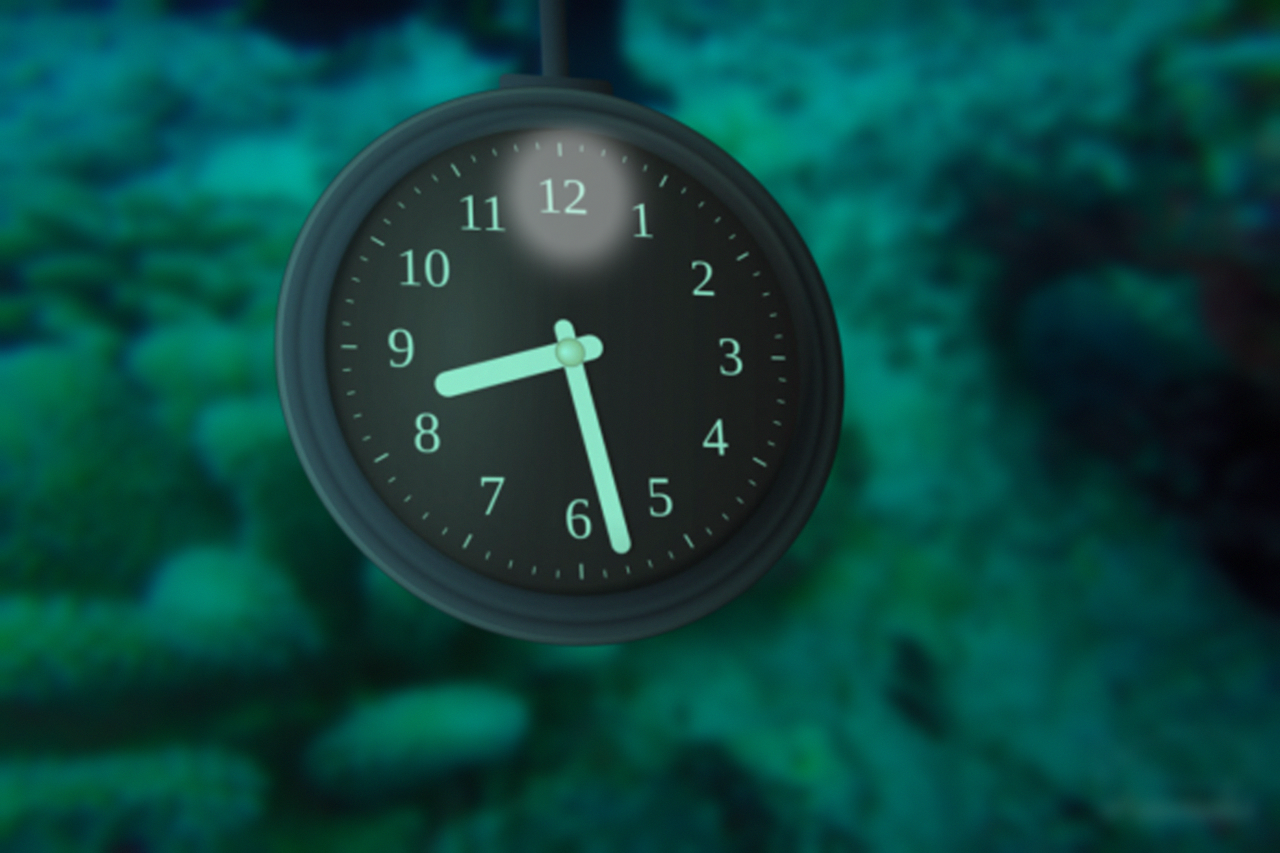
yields 8h28
